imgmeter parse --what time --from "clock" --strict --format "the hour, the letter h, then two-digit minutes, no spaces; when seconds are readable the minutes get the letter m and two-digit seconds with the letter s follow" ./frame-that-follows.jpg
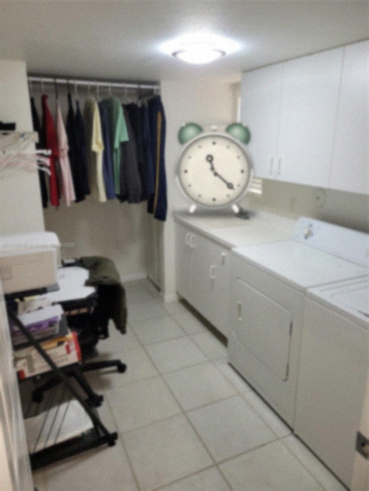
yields 11h22
